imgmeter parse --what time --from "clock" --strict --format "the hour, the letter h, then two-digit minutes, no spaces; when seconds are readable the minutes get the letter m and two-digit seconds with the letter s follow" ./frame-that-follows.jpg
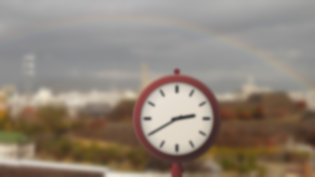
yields 2h40
